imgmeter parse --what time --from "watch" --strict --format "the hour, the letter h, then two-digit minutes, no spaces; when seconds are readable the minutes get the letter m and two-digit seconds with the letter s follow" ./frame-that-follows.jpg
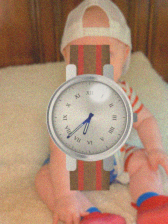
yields 6h38
